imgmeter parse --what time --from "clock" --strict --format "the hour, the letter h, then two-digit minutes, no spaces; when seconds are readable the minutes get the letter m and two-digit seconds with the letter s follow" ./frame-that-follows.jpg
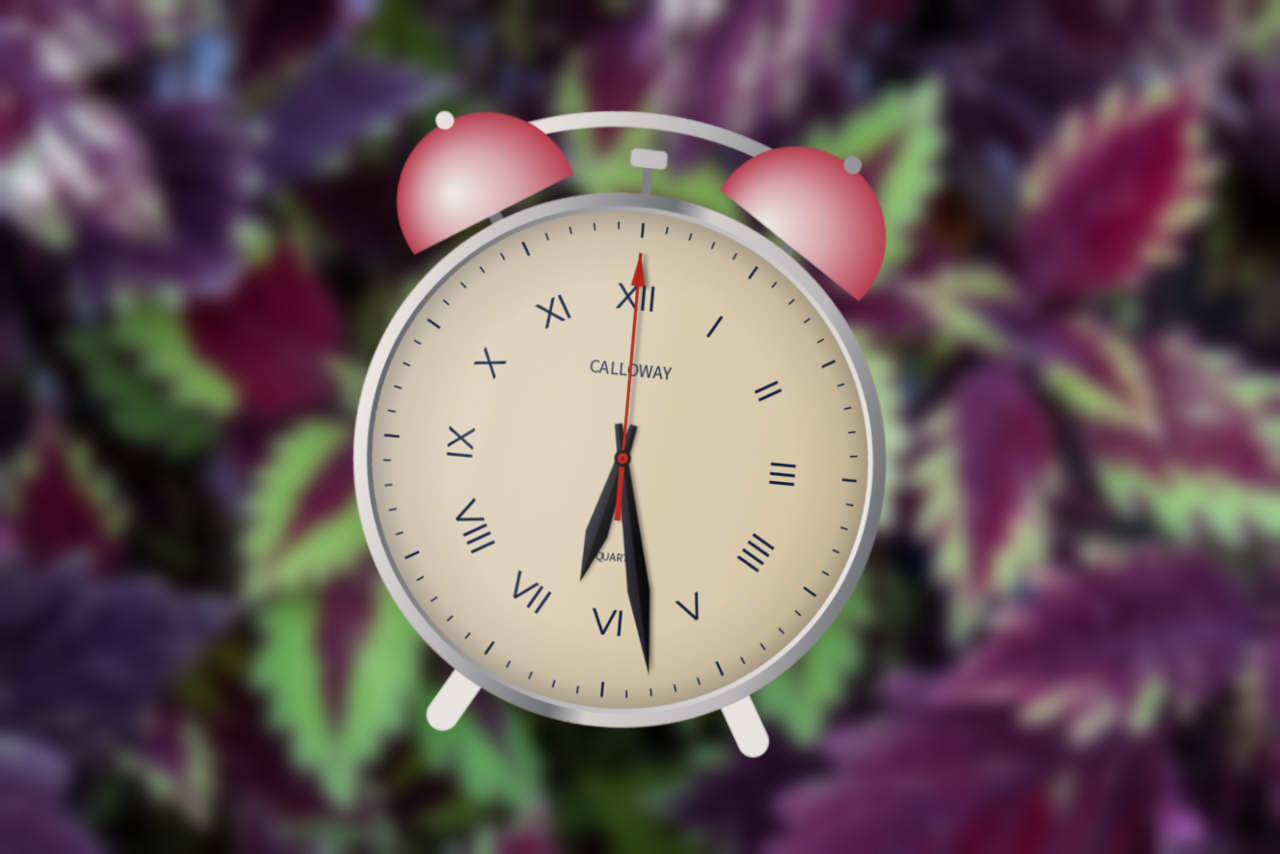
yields 6h28m00s
